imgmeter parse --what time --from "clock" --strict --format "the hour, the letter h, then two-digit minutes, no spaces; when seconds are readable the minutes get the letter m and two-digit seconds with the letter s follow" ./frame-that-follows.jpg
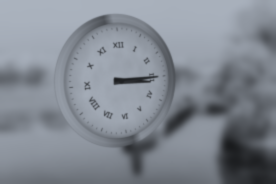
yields 3h15
